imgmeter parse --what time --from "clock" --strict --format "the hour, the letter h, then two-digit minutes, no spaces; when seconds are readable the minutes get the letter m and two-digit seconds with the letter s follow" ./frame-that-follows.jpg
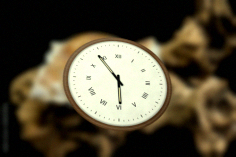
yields 5h54
